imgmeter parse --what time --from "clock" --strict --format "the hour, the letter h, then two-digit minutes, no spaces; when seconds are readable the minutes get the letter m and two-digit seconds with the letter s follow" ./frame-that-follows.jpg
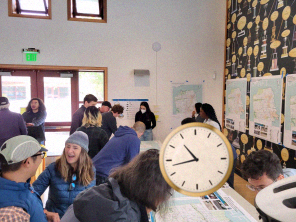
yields 10h43
